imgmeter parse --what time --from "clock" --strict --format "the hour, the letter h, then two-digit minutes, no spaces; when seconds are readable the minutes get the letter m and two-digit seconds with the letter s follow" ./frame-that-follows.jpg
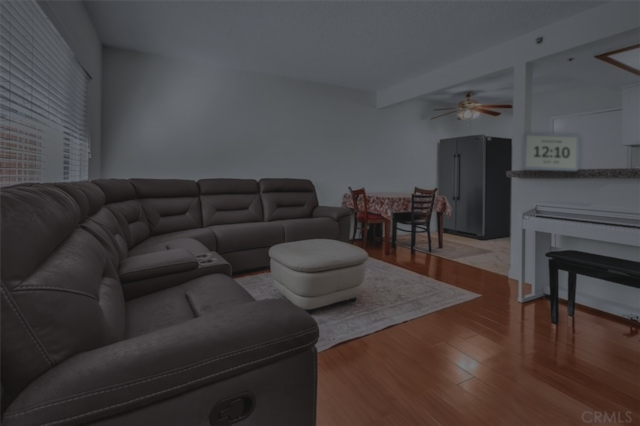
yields 12h10
